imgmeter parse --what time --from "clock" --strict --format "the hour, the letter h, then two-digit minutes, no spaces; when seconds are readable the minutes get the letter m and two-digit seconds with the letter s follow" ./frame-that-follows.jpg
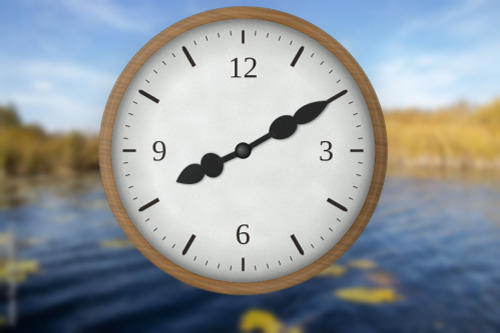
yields 8h10
